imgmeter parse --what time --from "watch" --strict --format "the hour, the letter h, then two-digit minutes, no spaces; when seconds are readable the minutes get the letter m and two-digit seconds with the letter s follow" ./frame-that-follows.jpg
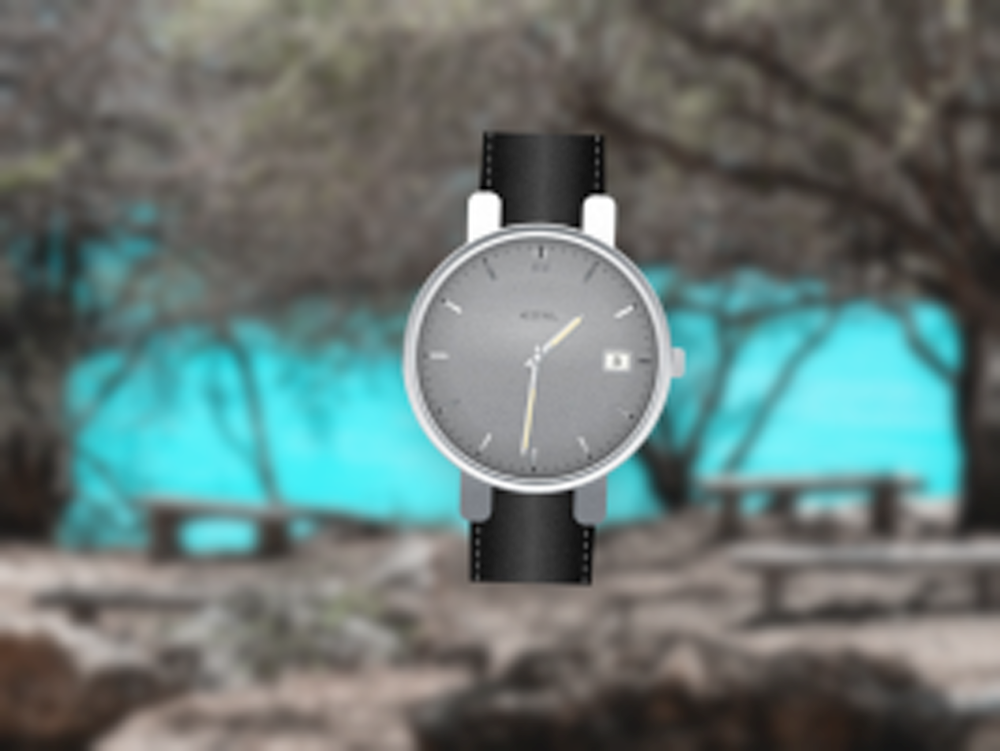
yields 1h31
